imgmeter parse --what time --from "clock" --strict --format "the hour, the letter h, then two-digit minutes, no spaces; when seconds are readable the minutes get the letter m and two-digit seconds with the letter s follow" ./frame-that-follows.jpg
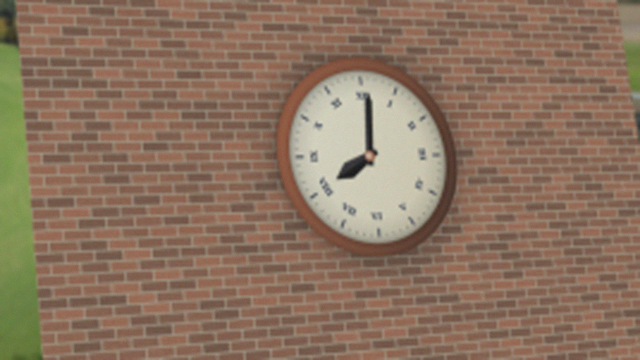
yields 8h01
